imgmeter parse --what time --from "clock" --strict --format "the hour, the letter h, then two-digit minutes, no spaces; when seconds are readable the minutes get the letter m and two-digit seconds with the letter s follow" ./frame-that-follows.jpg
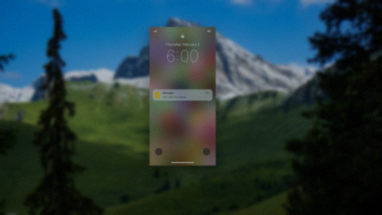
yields 6h00
